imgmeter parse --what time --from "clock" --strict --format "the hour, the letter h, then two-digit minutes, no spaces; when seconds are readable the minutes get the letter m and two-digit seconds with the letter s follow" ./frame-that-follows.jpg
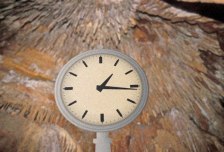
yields 1h16
